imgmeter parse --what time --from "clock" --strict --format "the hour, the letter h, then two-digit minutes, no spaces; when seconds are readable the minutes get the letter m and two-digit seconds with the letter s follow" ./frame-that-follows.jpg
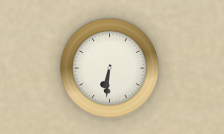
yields 6h31
